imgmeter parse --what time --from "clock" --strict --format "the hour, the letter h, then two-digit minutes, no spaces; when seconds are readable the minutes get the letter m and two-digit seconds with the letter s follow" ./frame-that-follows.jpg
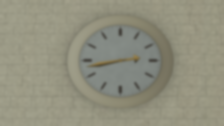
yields 2h43
